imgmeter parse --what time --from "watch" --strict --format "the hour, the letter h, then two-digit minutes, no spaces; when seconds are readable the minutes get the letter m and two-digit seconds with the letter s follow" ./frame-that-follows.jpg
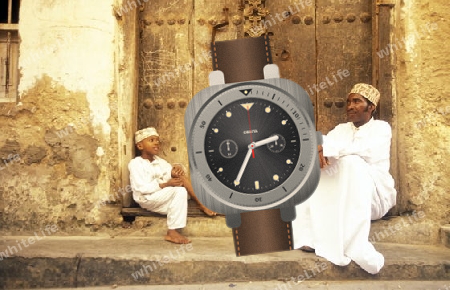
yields 2h35
